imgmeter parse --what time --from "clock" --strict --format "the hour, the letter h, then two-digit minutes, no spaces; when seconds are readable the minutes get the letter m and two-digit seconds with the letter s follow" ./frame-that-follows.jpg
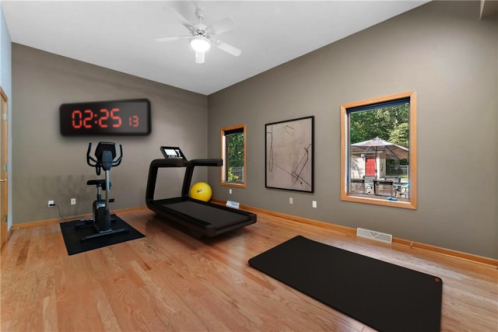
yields 2h25m13s
